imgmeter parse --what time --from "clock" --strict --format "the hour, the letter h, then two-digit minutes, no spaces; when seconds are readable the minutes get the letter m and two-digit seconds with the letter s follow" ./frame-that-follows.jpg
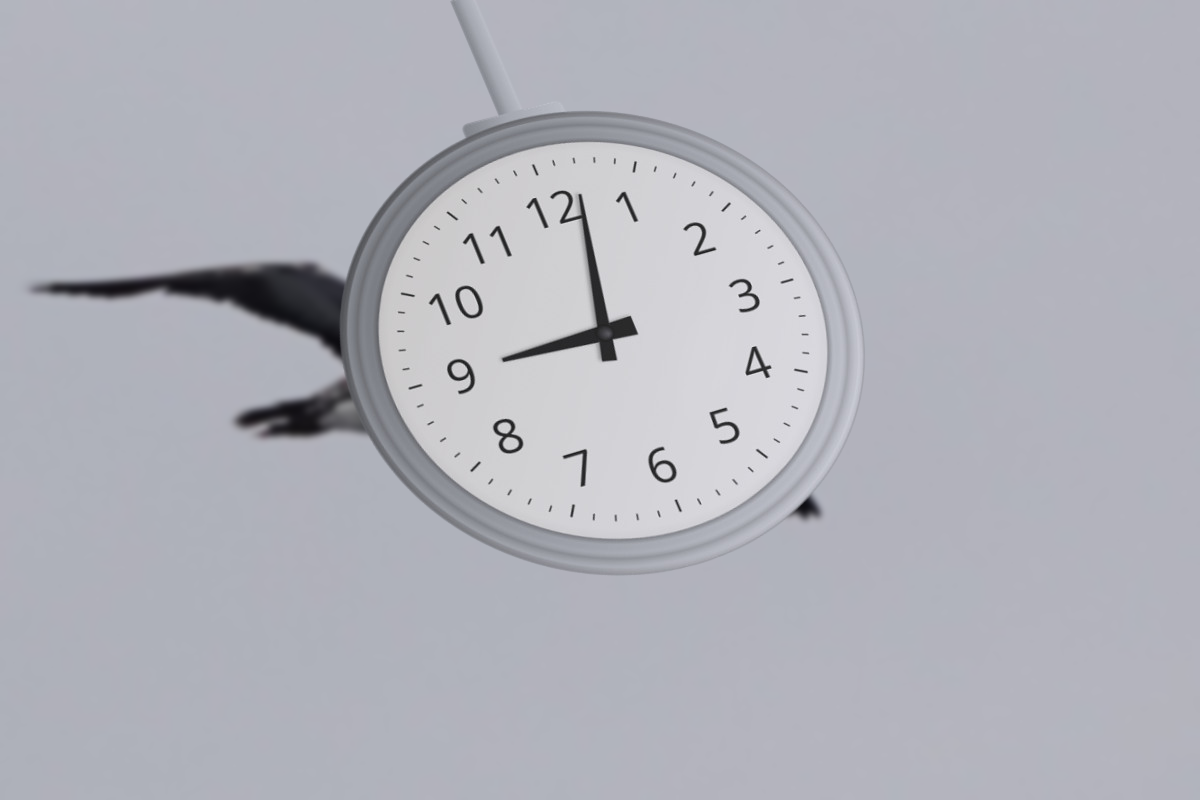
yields 9h02
